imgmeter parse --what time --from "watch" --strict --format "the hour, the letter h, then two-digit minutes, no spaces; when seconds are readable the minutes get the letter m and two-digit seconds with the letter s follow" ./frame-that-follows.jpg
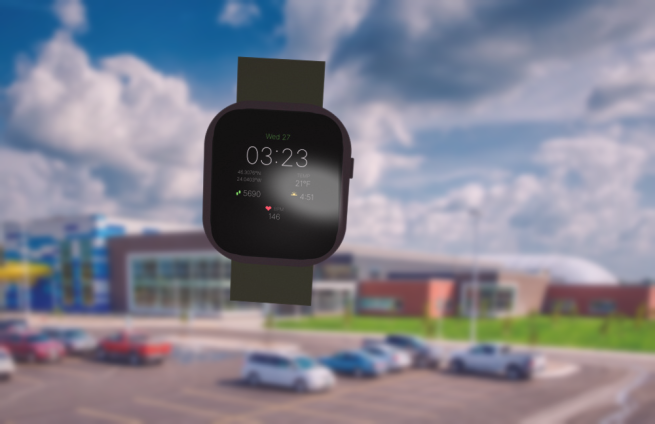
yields 3h23
